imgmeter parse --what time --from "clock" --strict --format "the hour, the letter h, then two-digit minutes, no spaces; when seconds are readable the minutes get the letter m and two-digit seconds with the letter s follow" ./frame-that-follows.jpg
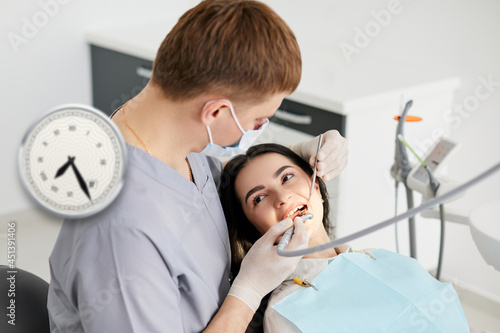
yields 7h25
